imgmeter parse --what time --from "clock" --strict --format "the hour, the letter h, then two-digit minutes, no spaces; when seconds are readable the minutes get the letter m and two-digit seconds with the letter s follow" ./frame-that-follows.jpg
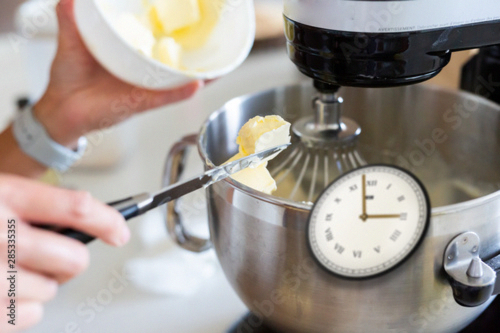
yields 2h58
